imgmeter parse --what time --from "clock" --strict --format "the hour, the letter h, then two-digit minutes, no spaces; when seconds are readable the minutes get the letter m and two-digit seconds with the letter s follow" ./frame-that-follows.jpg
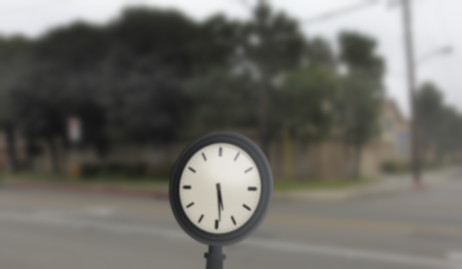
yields 5h29
